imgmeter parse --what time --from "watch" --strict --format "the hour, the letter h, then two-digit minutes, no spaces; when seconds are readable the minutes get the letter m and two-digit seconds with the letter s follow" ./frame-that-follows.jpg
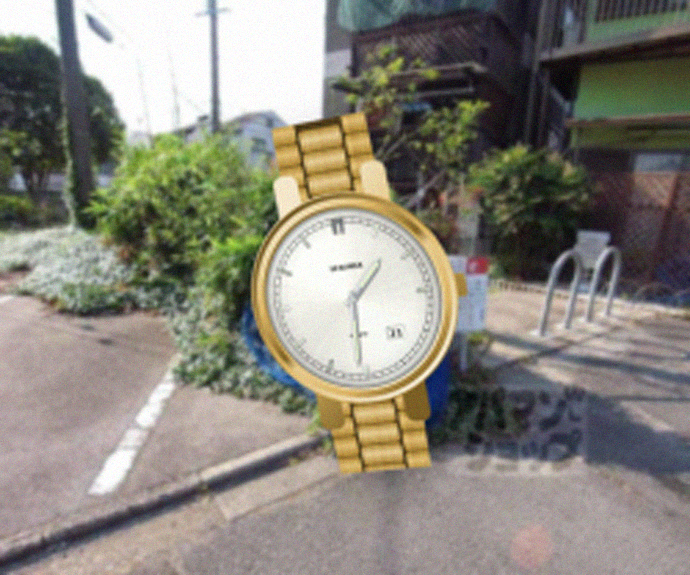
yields 1h31
